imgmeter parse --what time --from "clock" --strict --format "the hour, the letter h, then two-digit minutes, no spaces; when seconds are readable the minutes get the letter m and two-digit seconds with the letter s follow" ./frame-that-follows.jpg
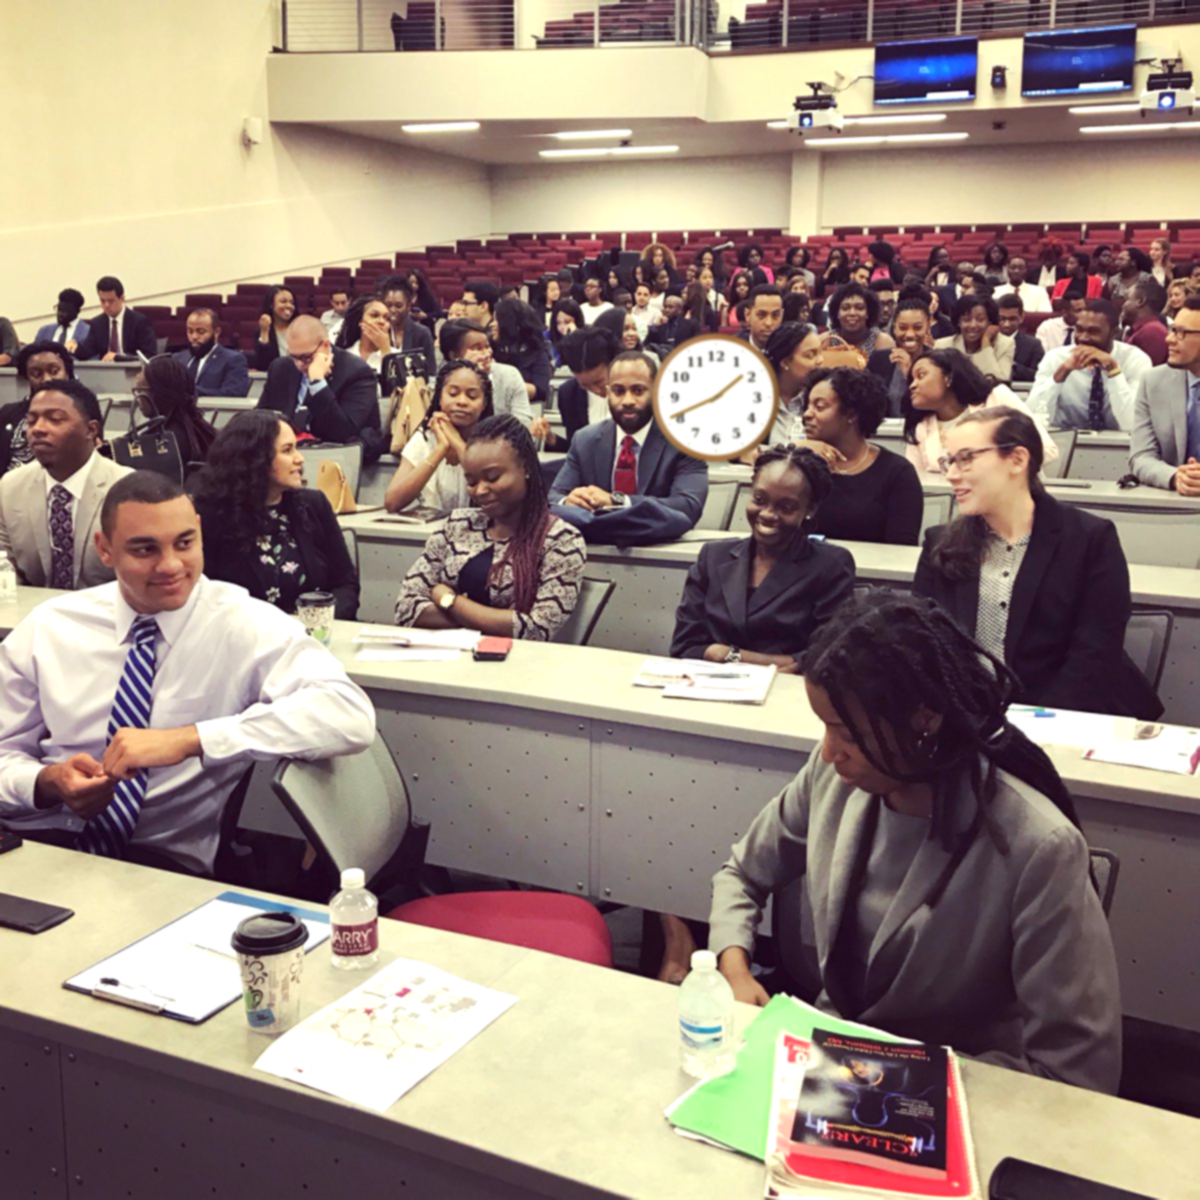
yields 1h41
